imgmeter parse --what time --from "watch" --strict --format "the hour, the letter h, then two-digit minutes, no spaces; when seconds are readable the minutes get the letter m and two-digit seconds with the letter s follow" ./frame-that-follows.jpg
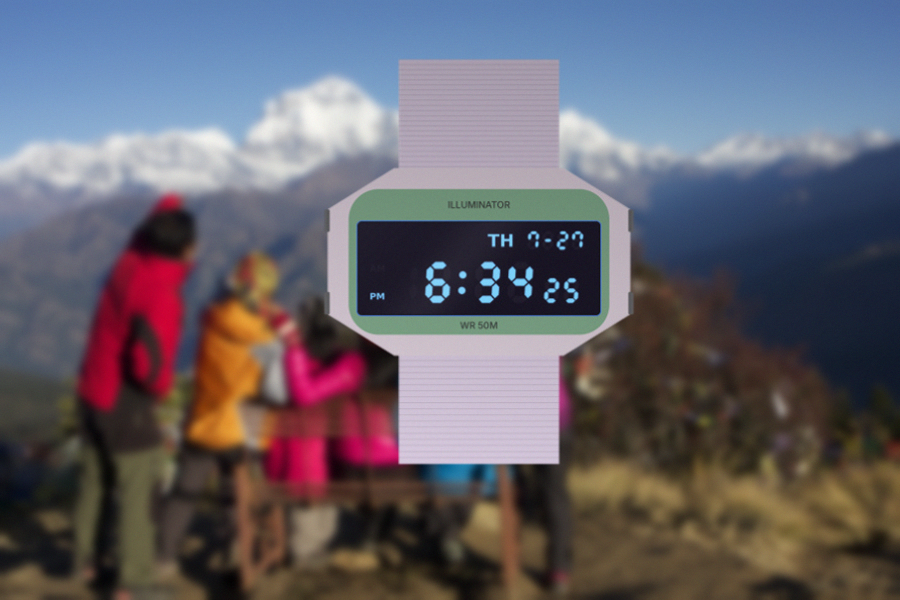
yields 6h34m25s
